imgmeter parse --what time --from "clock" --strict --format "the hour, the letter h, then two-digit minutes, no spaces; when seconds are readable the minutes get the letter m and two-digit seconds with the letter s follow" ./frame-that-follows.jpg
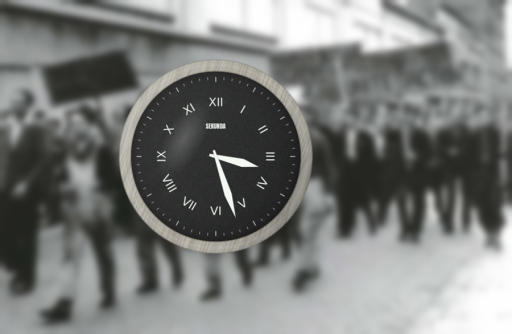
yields 3h27
